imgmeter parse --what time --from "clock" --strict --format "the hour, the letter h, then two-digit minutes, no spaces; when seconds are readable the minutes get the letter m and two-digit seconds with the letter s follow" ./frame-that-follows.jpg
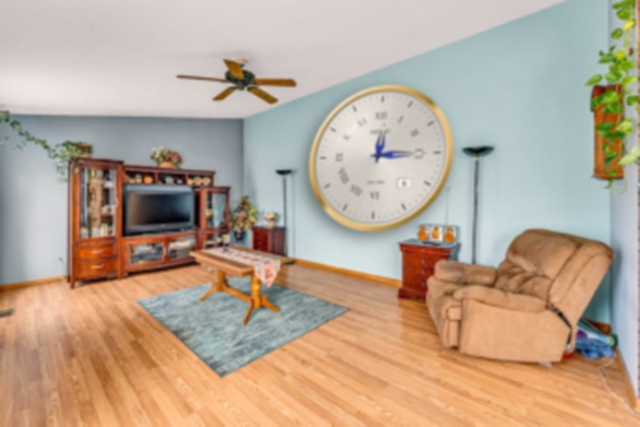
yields 12h15
